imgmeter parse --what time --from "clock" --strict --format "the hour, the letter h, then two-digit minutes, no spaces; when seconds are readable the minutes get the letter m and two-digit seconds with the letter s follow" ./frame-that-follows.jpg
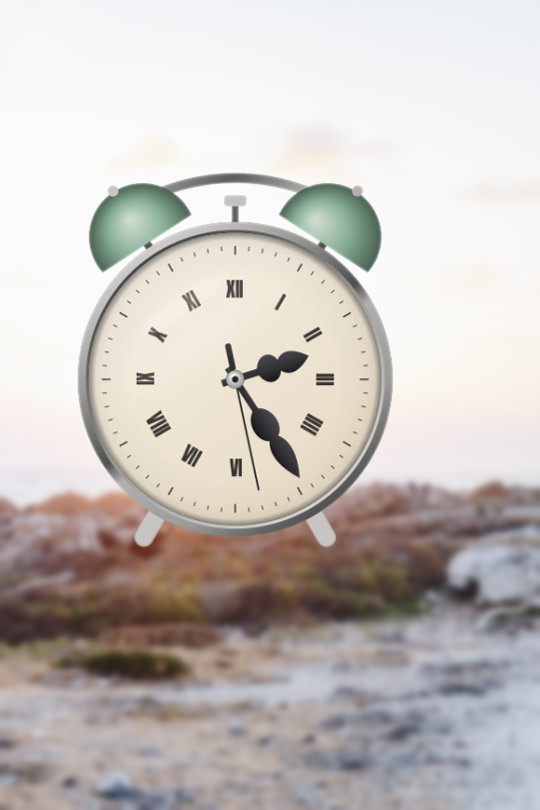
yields 2h24m28s
